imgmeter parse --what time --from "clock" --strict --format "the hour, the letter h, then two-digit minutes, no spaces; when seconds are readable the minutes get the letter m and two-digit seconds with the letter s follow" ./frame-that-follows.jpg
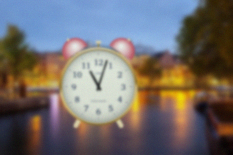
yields 11h03
